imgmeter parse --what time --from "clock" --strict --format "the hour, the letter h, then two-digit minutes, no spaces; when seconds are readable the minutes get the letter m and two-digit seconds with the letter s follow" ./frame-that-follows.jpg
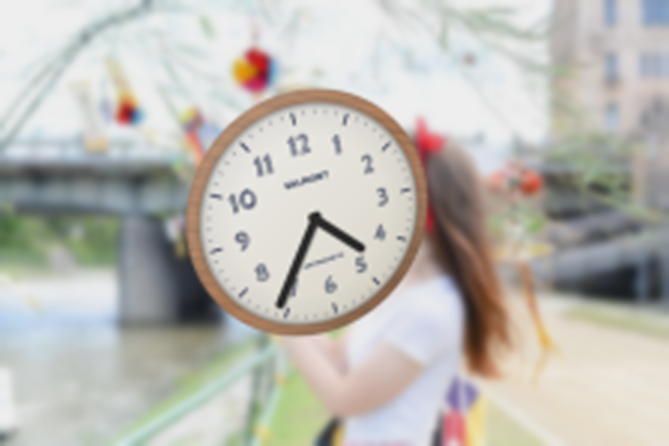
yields 4h36
